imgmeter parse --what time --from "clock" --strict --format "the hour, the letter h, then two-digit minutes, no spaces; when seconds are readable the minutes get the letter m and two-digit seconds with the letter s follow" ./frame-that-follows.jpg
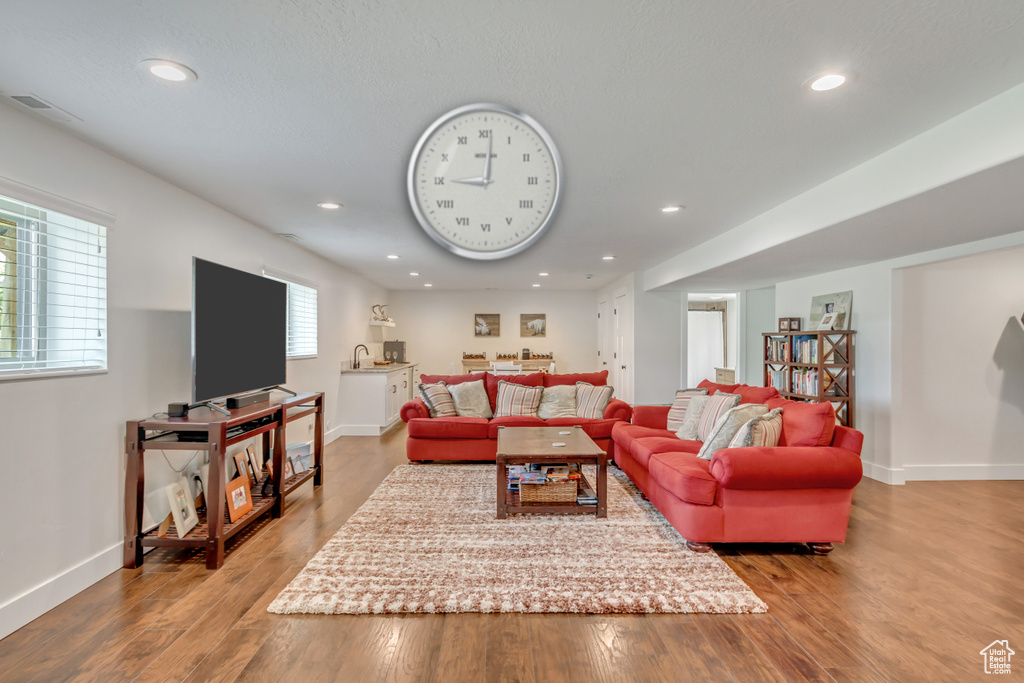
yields 9h01
